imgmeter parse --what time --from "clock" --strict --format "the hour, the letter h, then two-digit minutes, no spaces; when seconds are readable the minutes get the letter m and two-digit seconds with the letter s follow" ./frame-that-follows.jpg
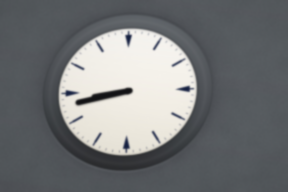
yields 8h43
